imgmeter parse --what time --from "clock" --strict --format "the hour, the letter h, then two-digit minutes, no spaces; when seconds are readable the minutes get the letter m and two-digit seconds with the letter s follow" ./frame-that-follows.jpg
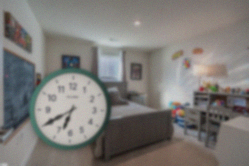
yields 6h40
